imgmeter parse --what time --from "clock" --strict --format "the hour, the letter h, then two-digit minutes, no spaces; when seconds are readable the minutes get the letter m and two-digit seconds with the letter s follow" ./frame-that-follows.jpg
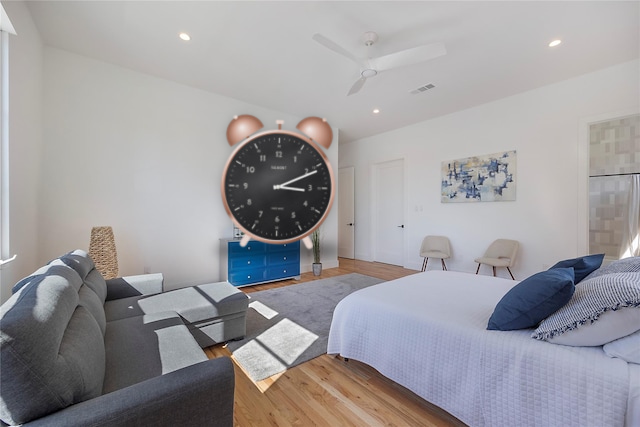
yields 3h11
